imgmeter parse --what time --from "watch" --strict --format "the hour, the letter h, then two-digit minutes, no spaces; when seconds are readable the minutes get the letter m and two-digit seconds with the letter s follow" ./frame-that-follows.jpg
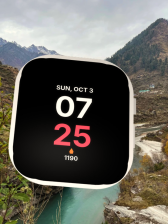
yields 7h25
